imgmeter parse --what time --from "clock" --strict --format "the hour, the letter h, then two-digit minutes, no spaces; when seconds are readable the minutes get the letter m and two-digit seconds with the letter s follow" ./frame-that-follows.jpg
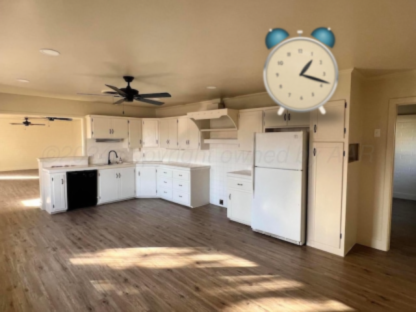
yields 1h18
